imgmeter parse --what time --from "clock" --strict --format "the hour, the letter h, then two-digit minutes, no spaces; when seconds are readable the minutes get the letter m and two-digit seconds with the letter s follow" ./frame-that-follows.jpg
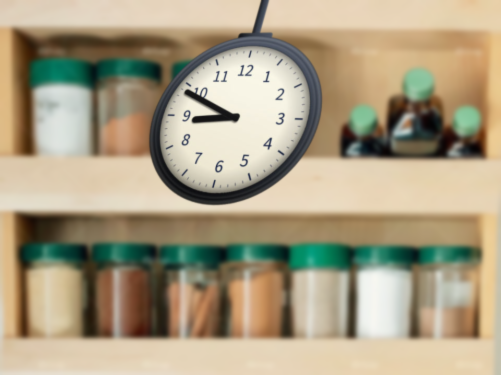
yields 8h49
